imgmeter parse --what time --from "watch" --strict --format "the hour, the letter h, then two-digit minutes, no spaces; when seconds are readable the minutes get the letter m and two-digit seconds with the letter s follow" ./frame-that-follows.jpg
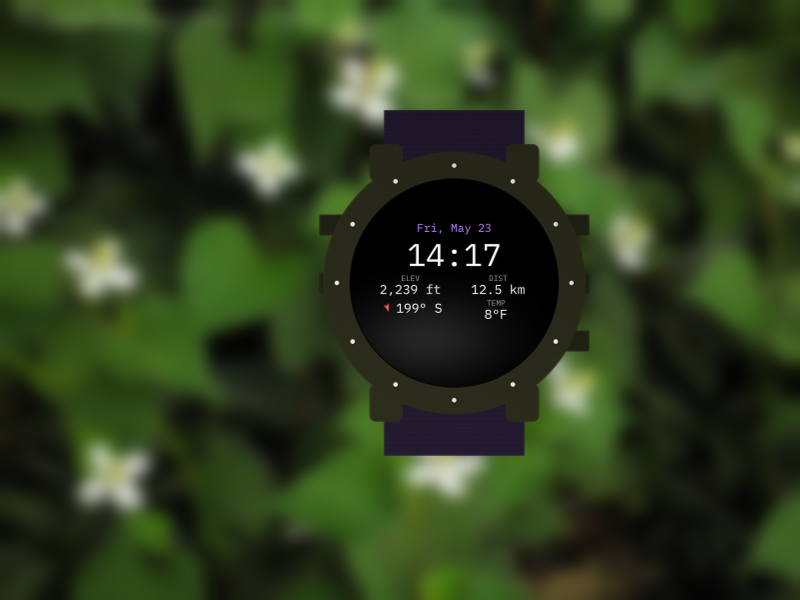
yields 14h17
